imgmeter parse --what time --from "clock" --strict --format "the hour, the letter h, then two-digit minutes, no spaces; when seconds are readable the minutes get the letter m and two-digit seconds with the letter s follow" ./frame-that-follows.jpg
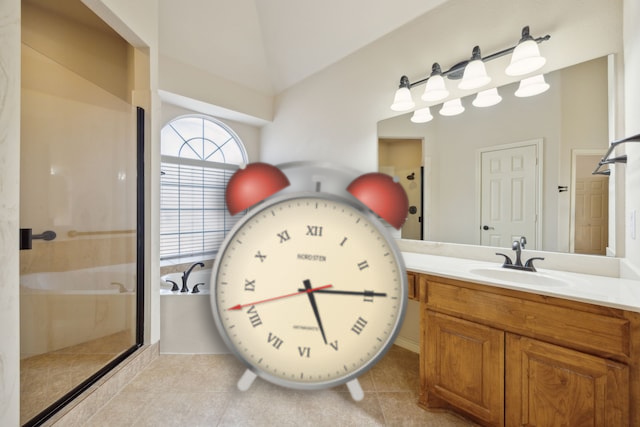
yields 5h14m42s
